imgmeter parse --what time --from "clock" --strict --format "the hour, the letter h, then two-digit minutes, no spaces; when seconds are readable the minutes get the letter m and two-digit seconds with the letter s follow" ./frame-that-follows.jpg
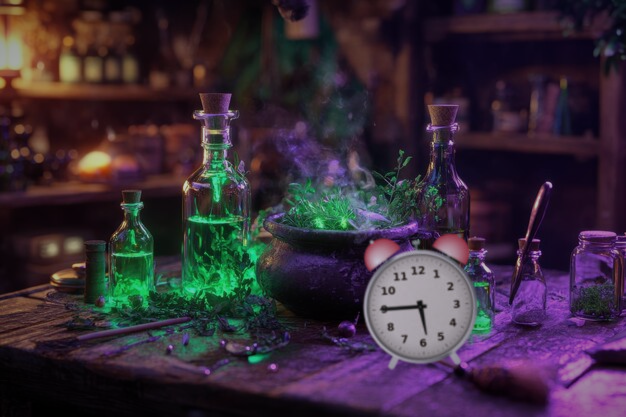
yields 5h45
